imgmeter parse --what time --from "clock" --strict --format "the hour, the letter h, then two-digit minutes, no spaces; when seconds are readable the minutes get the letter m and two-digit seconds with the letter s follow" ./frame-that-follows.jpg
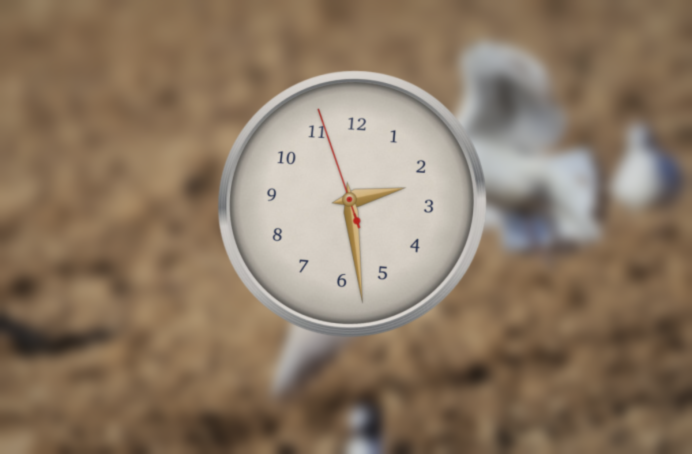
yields 2h27m56s
